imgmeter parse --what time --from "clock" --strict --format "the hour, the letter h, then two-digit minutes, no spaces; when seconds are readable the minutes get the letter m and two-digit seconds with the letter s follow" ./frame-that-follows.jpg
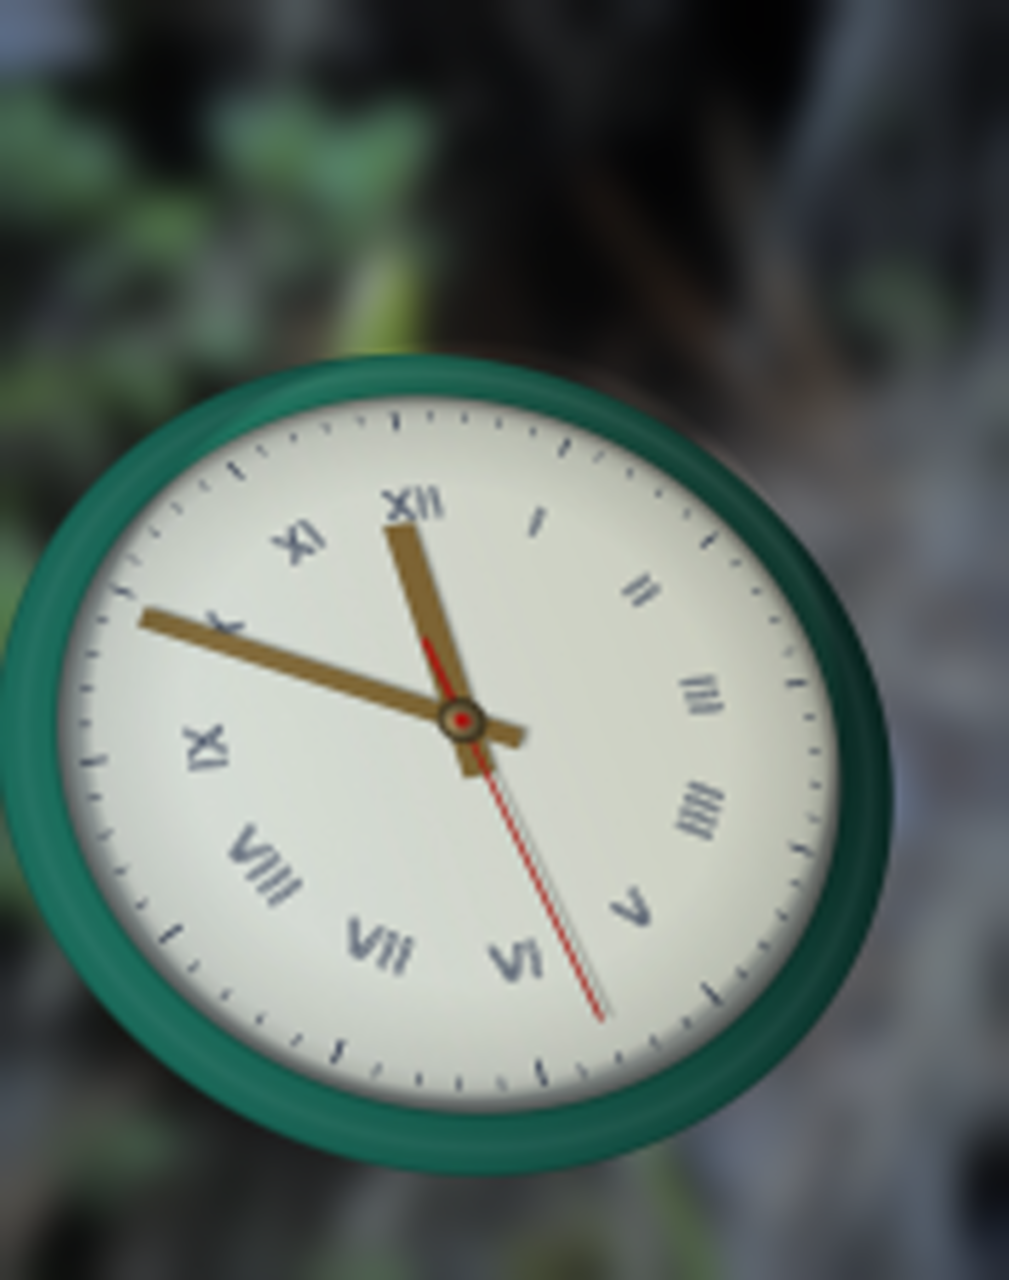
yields 11h49m28s
